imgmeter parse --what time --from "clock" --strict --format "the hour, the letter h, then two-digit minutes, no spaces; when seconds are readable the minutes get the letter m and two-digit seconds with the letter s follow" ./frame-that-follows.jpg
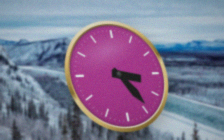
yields 3h24
